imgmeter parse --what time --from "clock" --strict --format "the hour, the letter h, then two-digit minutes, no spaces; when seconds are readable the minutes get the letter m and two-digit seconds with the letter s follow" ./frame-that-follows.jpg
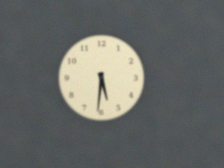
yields 5h31
